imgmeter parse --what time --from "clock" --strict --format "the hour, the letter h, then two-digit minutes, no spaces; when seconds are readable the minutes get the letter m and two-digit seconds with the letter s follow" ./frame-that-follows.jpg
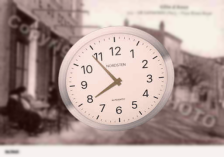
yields 7h54
